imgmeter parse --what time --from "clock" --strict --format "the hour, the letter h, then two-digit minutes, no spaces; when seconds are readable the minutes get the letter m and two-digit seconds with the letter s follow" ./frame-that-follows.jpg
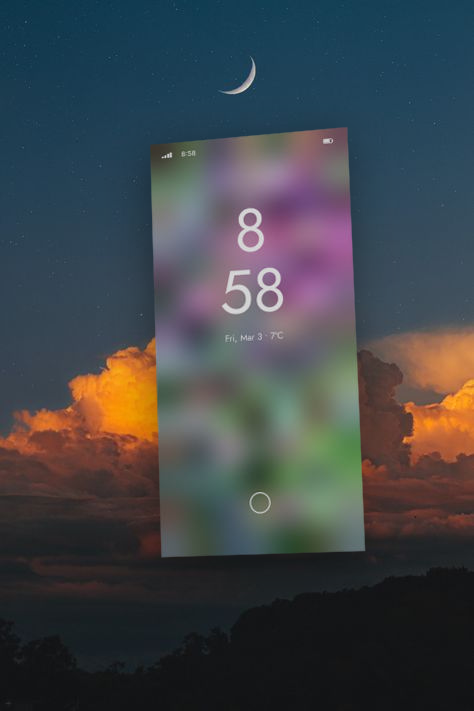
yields 8h58
